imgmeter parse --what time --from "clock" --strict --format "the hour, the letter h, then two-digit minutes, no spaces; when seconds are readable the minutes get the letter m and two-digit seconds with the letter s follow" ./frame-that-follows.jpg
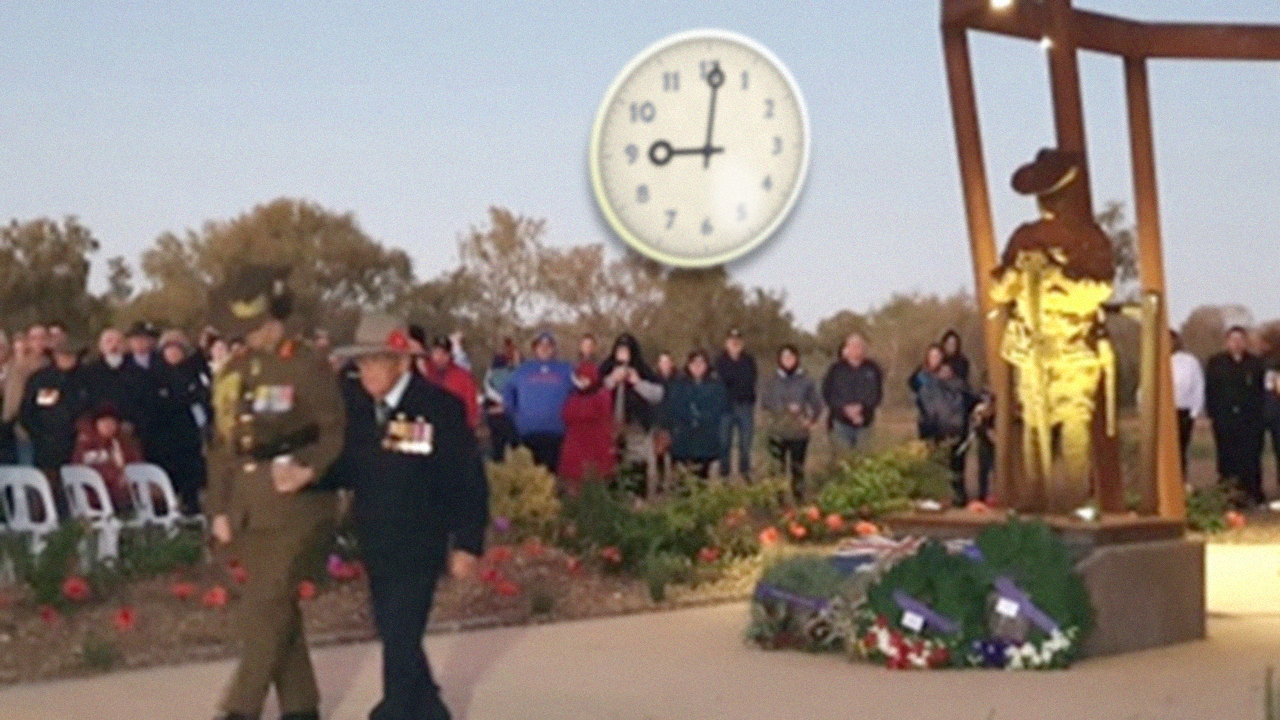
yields 9h01
